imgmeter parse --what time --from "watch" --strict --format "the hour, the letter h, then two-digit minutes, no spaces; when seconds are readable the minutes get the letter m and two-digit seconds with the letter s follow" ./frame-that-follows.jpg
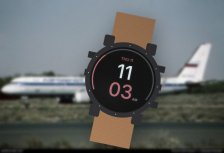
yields 11h03
